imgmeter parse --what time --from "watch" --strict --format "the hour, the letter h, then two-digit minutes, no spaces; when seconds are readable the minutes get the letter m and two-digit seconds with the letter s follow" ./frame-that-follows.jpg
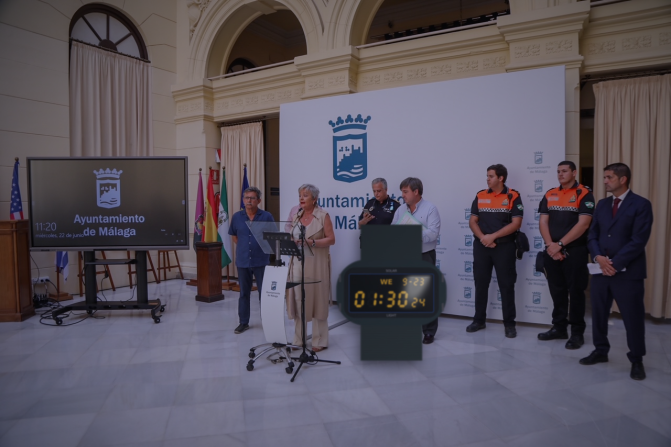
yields 1h30m24s
